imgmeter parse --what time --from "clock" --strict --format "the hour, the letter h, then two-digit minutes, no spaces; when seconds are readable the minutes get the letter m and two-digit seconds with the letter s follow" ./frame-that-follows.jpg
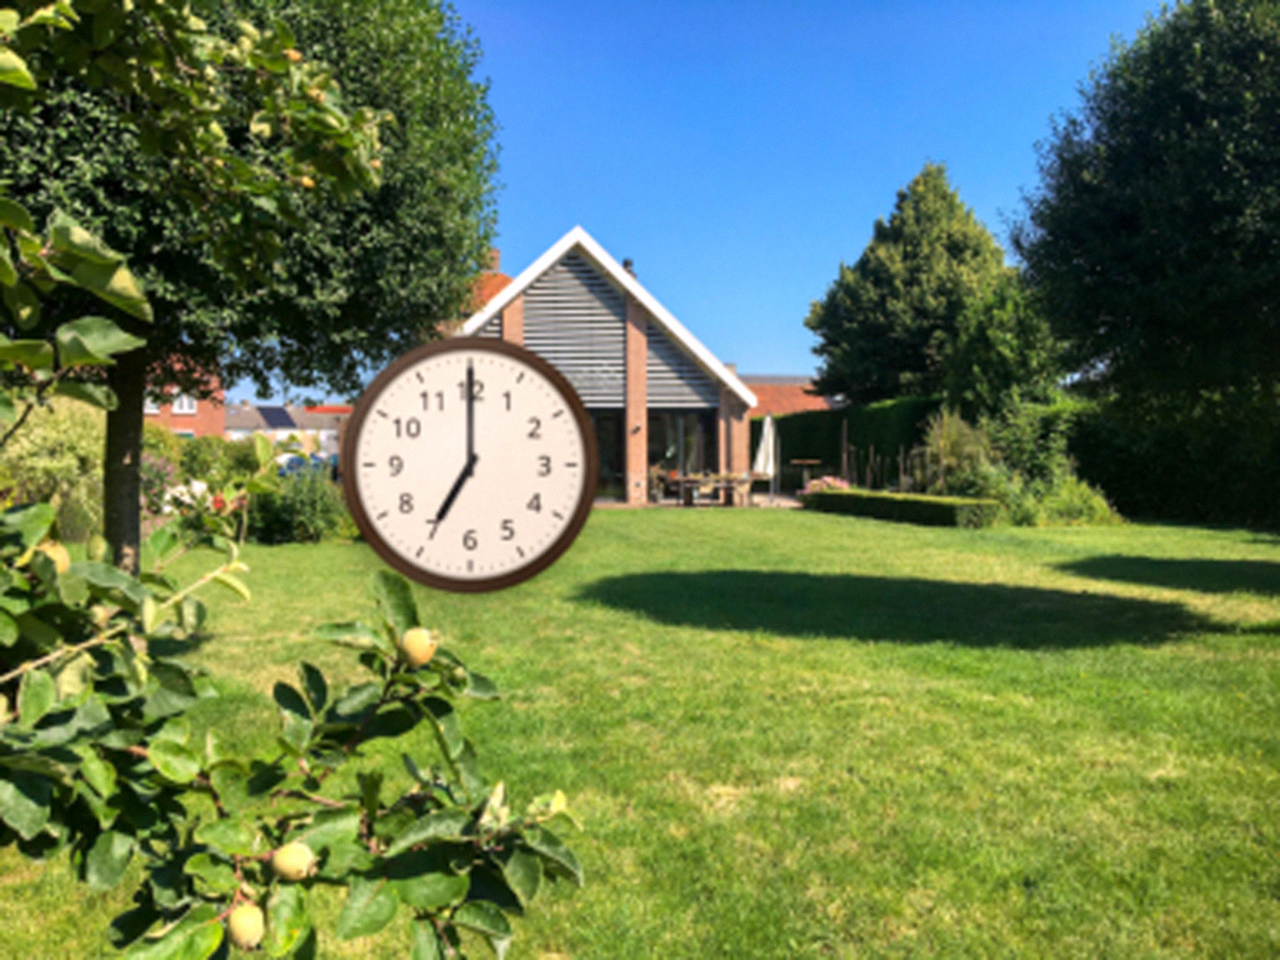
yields 7h00
